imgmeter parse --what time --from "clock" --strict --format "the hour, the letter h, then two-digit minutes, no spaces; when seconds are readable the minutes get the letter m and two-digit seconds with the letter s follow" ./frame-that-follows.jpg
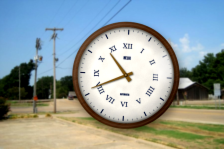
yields 10h41
